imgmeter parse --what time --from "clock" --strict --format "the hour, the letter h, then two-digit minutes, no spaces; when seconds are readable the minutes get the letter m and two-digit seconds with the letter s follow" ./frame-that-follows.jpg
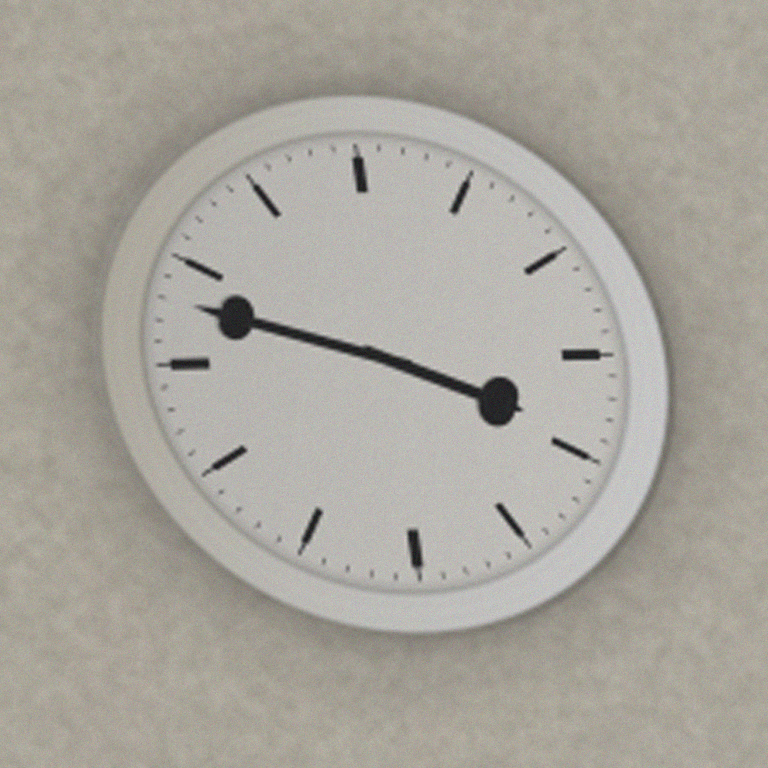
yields 3h48
